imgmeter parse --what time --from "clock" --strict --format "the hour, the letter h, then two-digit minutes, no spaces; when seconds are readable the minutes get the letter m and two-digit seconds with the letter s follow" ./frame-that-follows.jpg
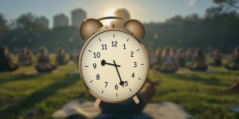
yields 9h27
